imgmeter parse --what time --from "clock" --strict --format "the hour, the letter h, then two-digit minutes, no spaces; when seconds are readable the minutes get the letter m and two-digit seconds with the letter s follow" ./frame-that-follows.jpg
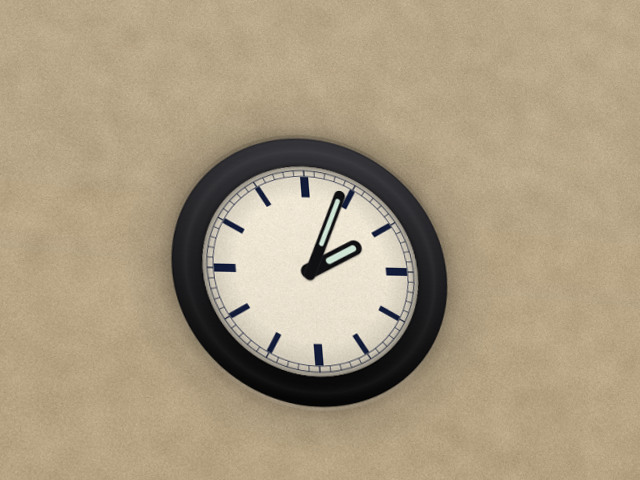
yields 2h04
